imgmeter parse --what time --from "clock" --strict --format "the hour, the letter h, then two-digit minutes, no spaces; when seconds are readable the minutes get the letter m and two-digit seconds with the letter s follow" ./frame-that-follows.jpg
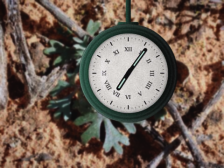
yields 7h06
